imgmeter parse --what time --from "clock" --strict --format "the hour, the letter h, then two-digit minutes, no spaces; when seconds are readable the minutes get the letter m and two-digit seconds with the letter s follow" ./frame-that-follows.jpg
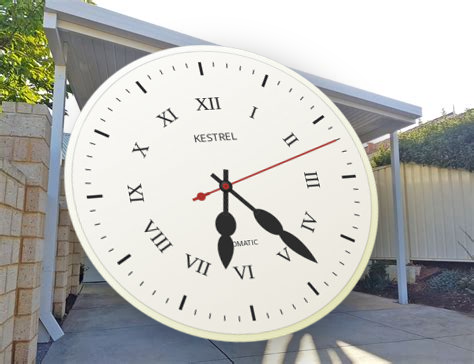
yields 6h23m12s
